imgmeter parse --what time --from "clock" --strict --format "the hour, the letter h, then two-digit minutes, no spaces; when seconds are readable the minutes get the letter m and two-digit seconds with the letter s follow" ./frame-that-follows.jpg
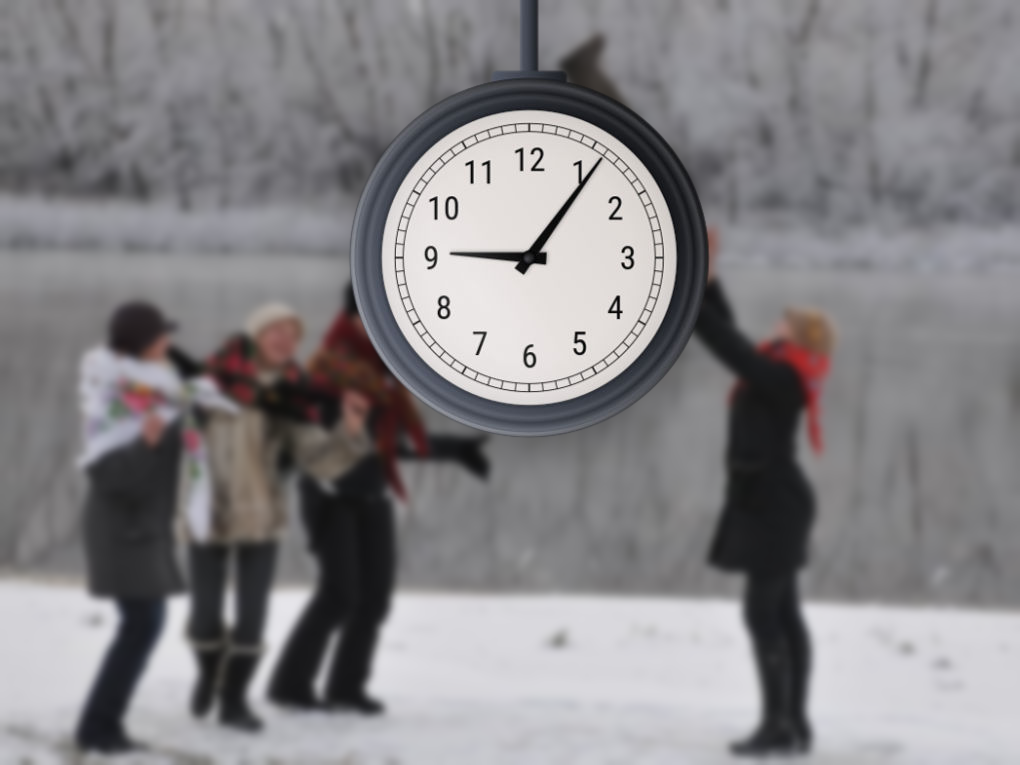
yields 9h06
